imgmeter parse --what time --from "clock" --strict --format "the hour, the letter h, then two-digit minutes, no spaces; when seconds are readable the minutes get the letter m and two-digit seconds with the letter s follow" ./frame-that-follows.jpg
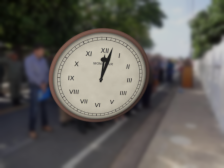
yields 12h02
